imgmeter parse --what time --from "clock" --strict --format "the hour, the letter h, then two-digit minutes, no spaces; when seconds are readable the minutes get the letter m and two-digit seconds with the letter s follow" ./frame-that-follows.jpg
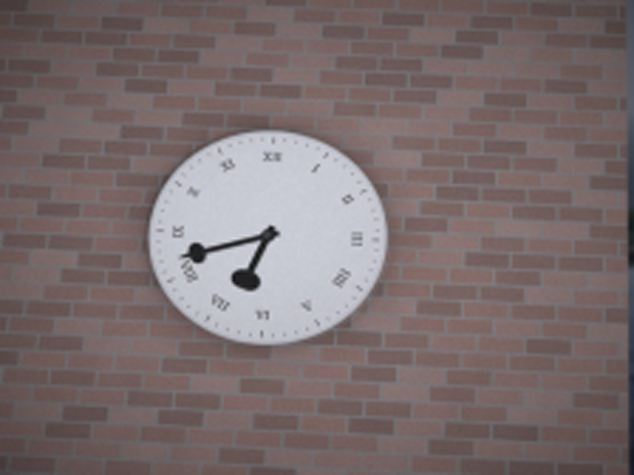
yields 6h42
